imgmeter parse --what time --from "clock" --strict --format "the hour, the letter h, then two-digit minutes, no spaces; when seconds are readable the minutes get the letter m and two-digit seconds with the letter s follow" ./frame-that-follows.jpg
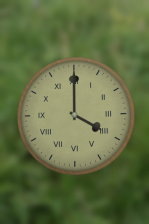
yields 4h00
